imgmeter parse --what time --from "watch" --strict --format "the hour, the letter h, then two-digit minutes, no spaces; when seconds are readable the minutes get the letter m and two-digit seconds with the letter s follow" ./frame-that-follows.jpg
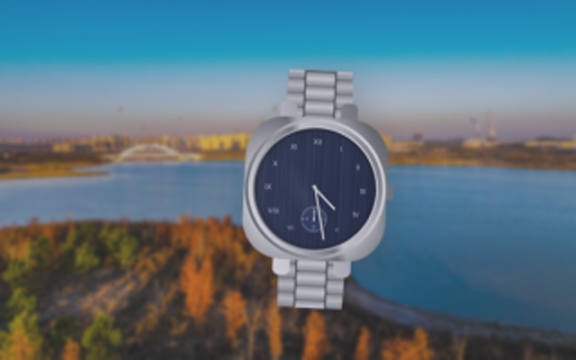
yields 4h28
